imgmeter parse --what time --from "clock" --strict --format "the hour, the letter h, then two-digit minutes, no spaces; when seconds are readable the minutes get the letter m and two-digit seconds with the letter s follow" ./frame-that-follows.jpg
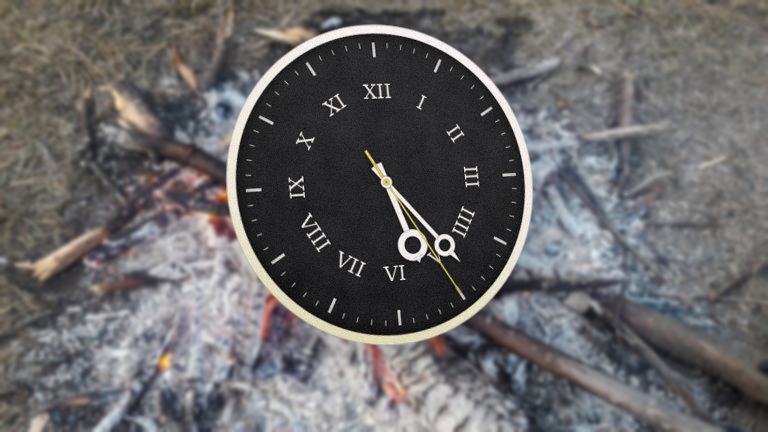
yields 5h23m25s
